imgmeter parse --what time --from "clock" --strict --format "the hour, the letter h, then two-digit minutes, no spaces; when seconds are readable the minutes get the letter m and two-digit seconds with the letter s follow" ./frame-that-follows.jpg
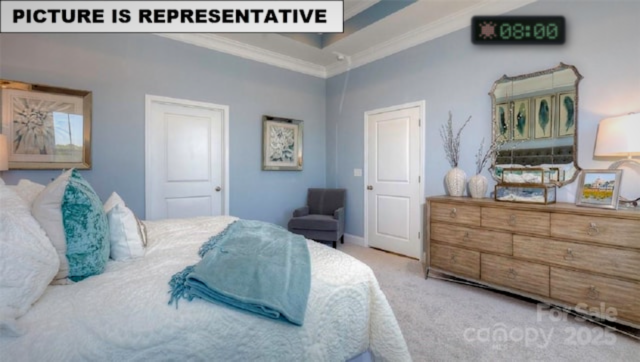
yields 8h00
